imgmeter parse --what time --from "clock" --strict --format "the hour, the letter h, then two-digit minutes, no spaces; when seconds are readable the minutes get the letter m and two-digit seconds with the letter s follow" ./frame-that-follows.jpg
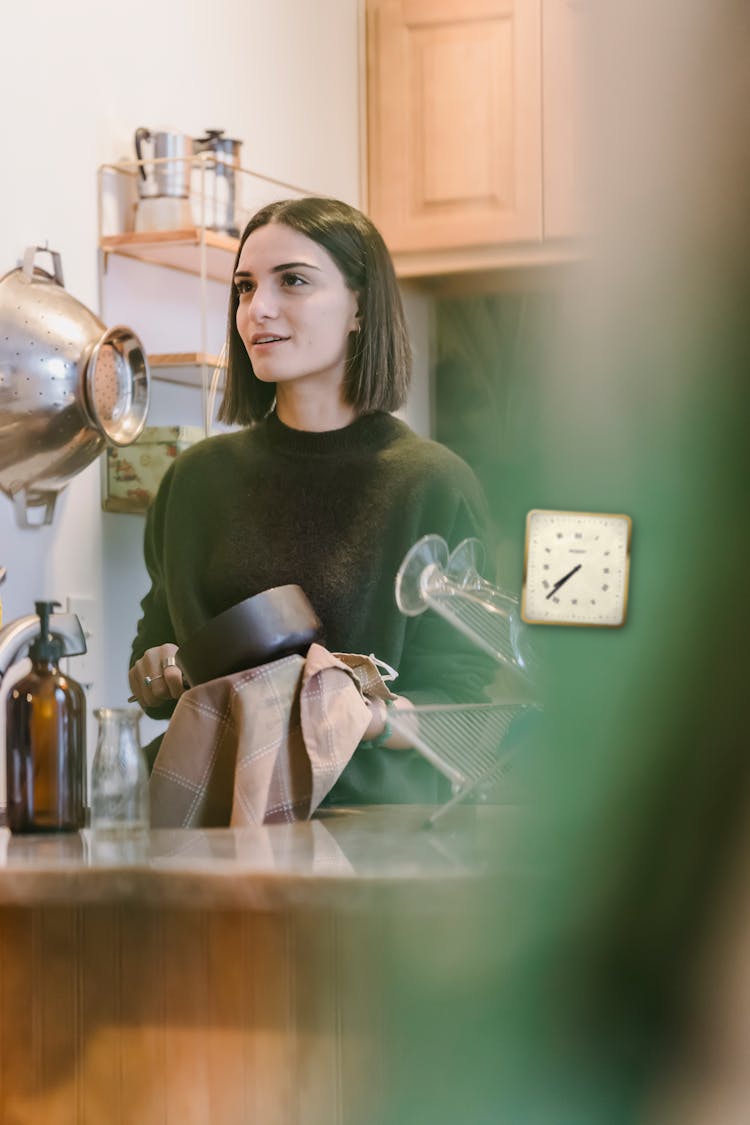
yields 7h37
